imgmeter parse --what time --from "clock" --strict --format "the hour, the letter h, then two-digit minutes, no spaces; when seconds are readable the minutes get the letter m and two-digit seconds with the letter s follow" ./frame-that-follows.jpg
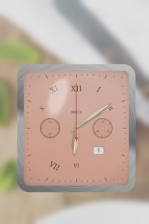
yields 6h09
